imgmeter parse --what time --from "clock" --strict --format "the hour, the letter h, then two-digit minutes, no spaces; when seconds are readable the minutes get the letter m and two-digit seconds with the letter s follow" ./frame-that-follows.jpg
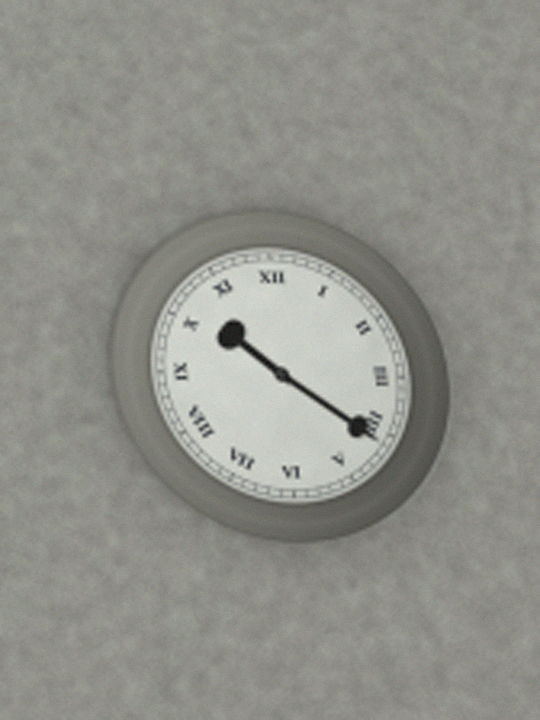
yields 10h21
